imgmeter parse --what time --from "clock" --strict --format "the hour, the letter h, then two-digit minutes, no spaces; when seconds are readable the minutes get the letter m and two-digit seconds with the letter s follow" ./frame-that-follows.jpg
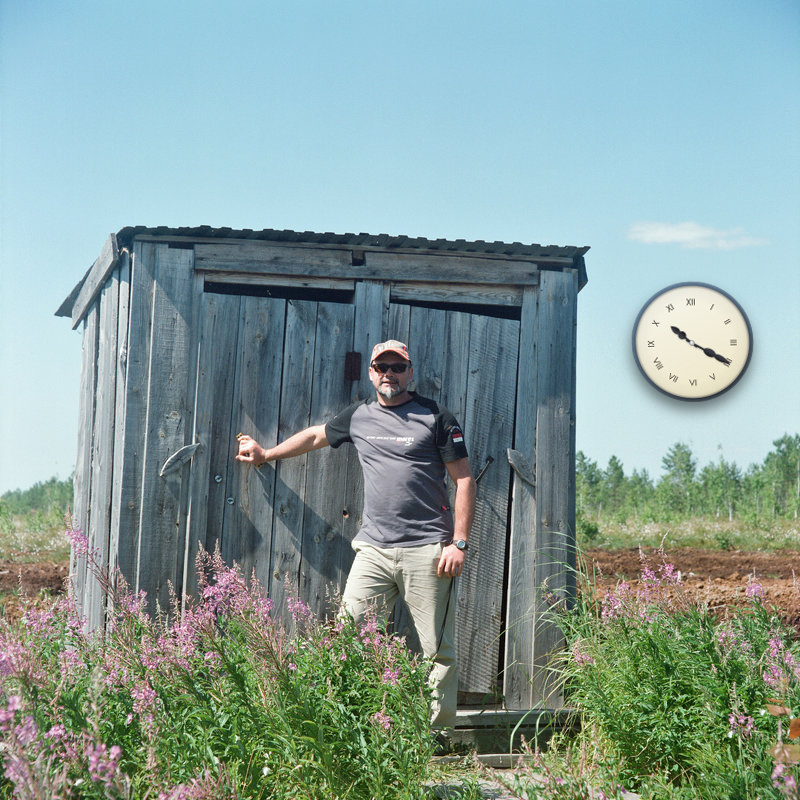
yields 10h20
